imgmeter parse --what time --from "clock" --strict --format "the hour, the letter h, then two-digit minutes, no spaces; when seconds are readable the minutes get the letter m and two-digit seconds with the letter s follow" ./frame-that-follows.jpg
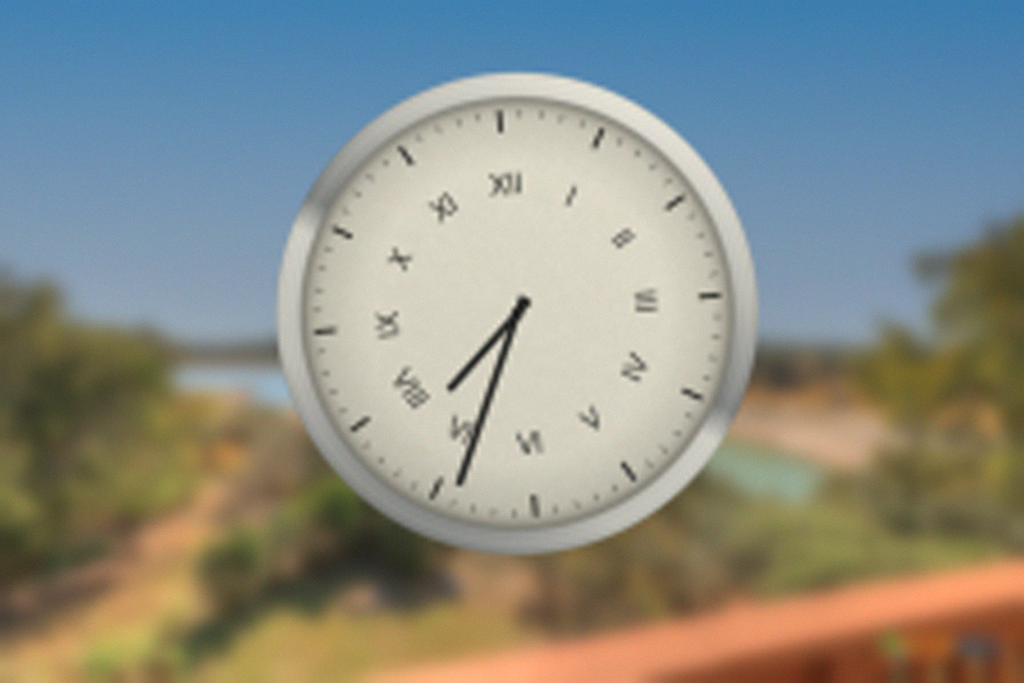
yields 7h34
